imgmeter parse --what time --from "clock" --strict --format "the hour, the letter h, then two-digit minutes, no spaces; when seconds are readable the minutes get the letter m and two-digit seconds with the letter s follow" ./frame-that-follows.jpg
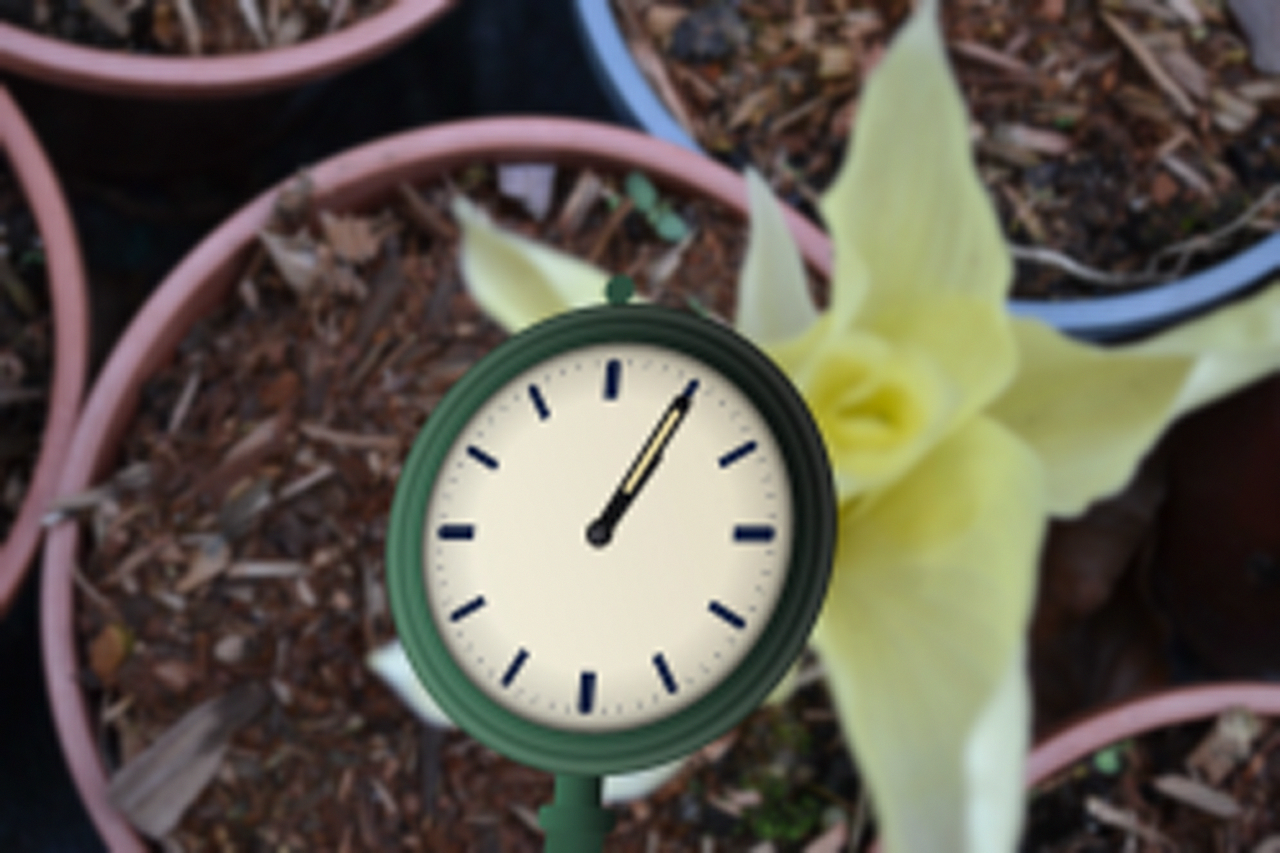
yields 1h05
